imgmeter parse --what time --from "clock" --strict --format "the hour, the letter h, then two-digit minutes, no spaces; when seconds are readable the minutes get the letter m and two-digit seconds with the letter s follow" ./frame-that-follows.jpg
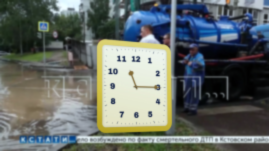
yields 11h15
